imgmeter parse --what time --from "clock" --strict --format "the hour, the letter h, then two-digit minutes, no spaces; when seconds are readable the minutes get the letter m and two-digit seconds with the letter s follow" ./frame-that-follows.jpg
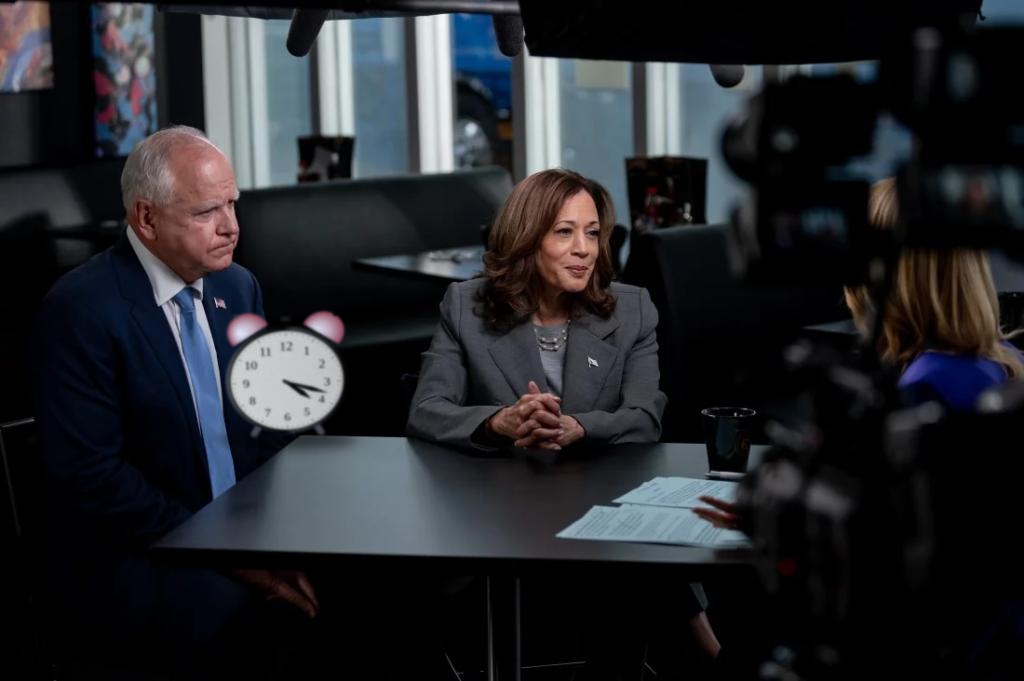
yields 4h18
